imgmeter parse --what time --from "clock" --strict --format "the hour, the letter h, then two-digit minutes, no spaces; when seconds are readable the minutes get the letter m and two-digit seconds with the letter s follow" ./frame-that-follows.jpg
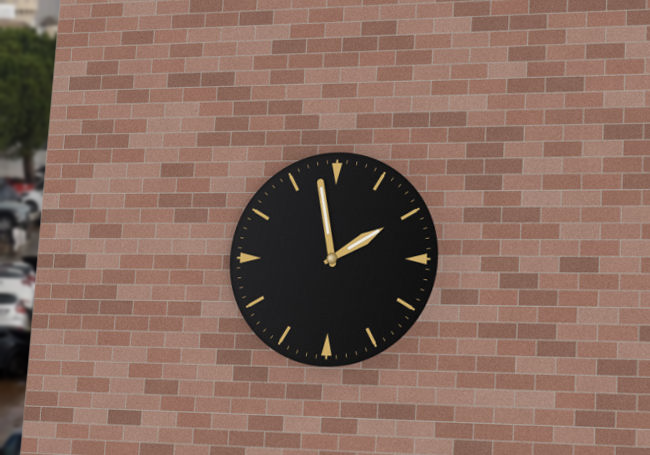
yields 1h58
